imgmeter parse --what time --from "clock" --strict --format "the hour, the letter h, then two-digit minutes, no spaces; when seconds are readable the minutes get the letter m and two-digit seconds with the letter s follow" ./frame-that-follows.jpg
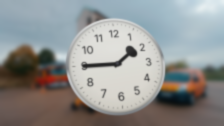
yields 1h45
